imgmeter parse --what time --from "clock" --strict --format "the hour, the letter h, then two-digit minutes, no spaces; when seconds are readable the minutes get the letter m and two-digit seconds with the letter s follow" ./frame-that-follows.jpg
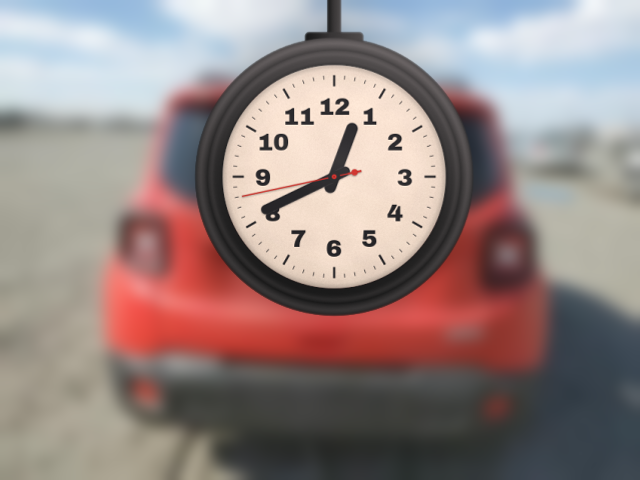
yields 12h40m43s
